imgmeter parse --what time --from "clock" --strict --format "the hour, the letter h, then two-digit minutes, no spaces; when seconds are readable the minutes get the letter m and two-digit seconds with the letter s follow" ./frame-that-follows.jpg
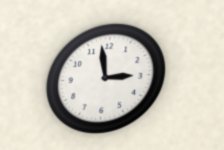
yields 2h58
